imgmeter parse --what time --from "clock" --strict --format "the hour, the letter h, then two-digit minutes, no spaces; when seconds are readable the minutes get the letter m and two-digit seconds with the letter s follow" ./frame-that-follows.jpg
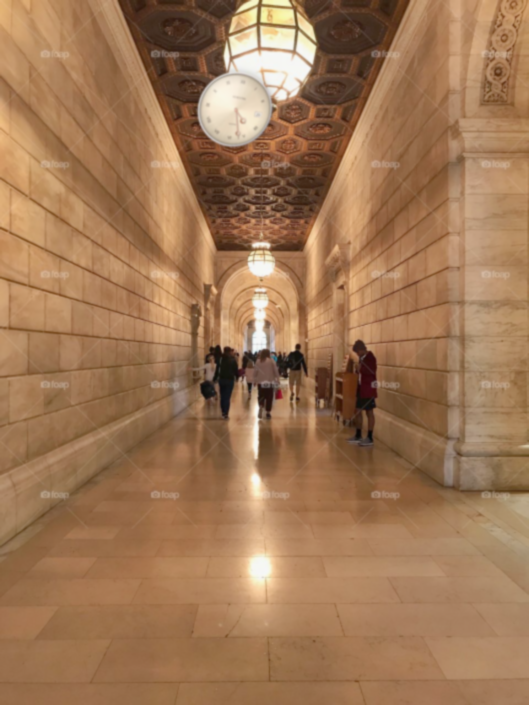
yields 4h27
